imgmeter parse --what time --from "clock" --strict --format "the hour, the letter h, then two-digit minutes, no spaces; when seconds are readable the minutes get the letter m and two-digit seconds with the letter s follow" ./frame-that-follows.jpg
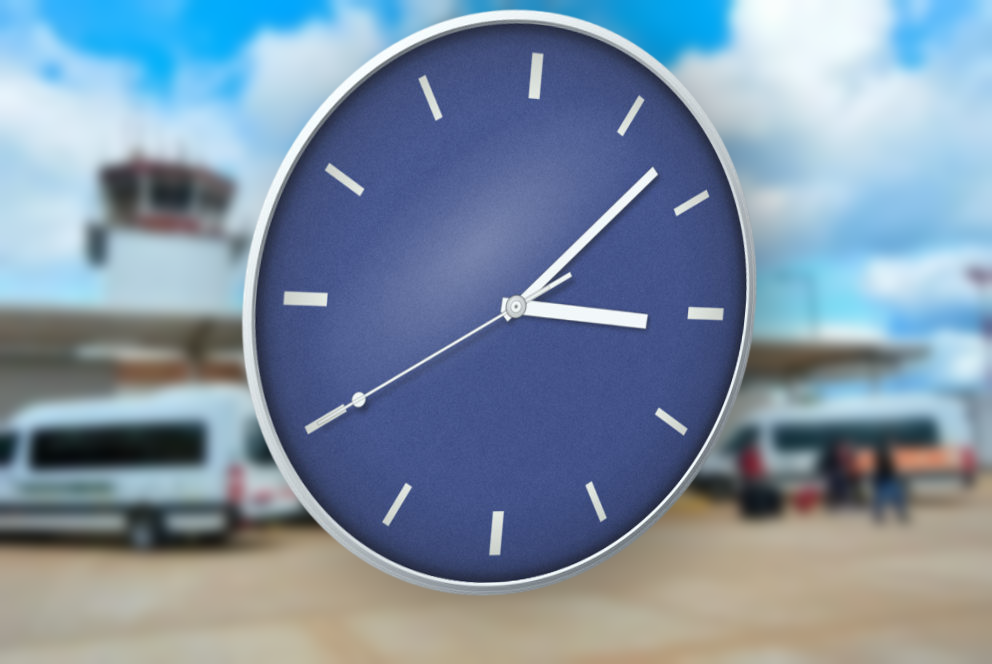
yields 3h07m40s
